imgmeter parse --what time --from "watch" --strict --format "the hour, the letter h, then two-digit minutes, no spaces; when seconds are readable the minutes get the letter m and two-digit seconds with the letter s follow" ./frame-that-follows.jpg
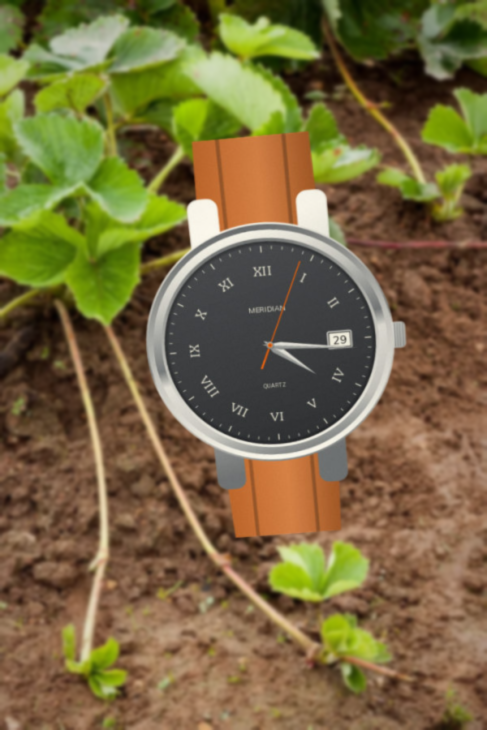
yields 4h16m04s
